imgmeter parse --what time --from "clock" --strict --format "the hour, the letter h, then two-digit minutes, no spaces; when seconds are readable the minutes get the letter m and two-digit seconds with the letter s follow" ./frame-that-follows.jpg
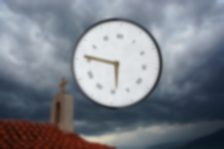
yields 5h46
